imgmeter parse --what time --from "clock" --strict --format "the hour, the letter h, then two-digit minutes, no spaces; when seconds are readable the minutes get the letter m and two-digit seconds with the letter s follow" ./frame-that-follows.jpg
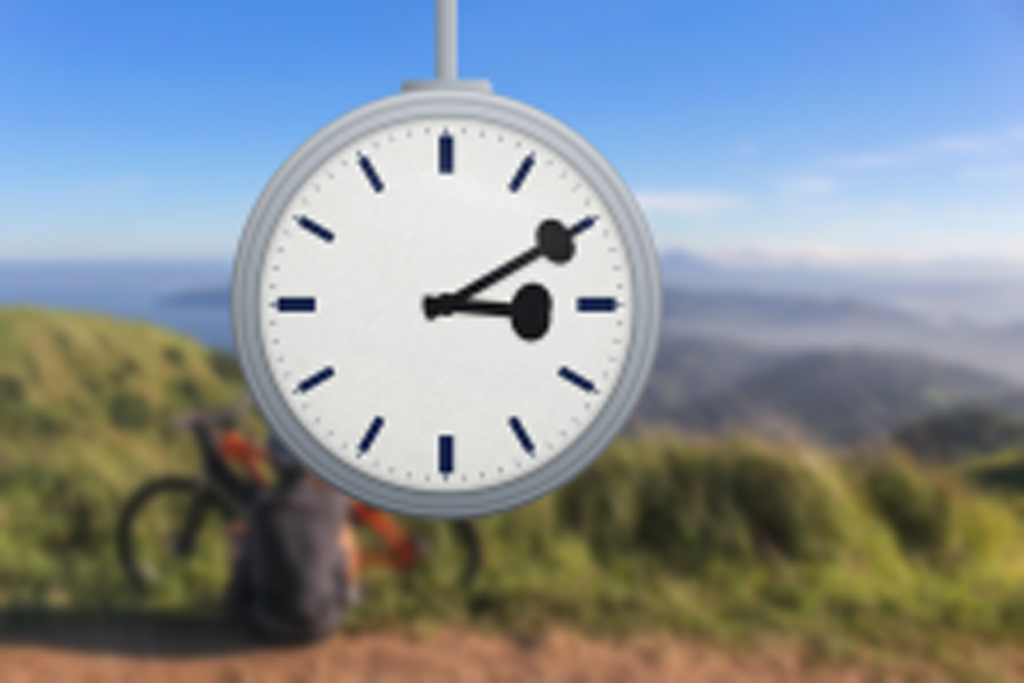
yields 3h10
